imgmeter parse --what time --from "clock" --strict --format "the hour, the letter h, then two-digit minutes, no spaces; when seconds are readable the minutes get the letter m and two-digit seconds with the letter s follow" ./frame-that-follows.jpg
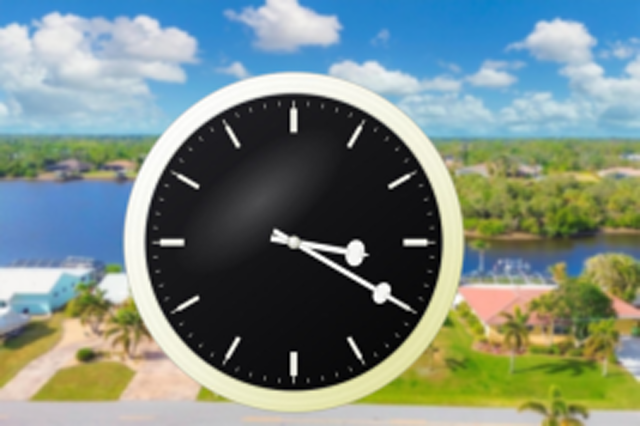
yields 3h20
